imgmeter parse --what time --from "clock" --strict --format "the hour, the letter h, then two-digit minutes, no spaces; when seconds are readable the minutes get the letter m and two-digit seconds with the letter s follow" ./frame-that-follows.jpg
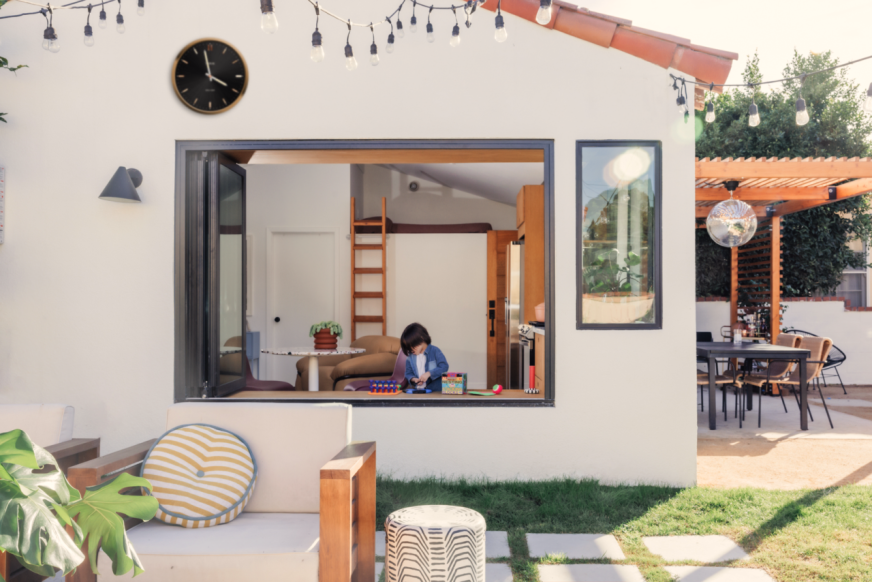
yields 3h58
